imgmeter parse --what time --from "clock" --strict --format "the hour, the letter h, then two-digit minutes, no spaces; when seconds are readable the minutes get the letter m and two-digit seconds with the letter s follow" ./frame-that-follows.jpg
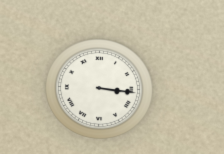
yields 3h16
